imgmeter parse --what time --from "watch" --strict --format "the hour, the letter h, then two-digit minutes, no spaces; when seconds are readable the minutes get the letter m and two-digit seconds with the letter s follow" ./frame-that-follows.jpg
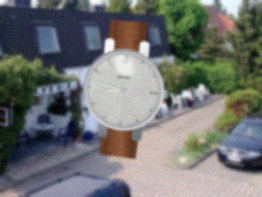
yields 8h47
